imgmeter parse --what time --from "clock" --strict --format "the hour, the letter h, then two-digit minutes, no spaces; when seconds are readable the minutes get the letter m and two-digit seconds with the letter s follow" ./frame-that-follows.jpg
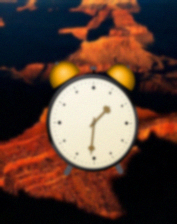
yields 1h31
